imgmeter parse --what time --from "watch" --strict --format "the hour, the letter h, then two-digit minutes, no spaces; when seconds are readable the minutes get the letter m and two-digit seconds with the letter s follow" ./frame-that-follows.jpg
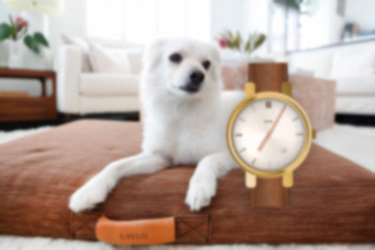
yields 7h05
